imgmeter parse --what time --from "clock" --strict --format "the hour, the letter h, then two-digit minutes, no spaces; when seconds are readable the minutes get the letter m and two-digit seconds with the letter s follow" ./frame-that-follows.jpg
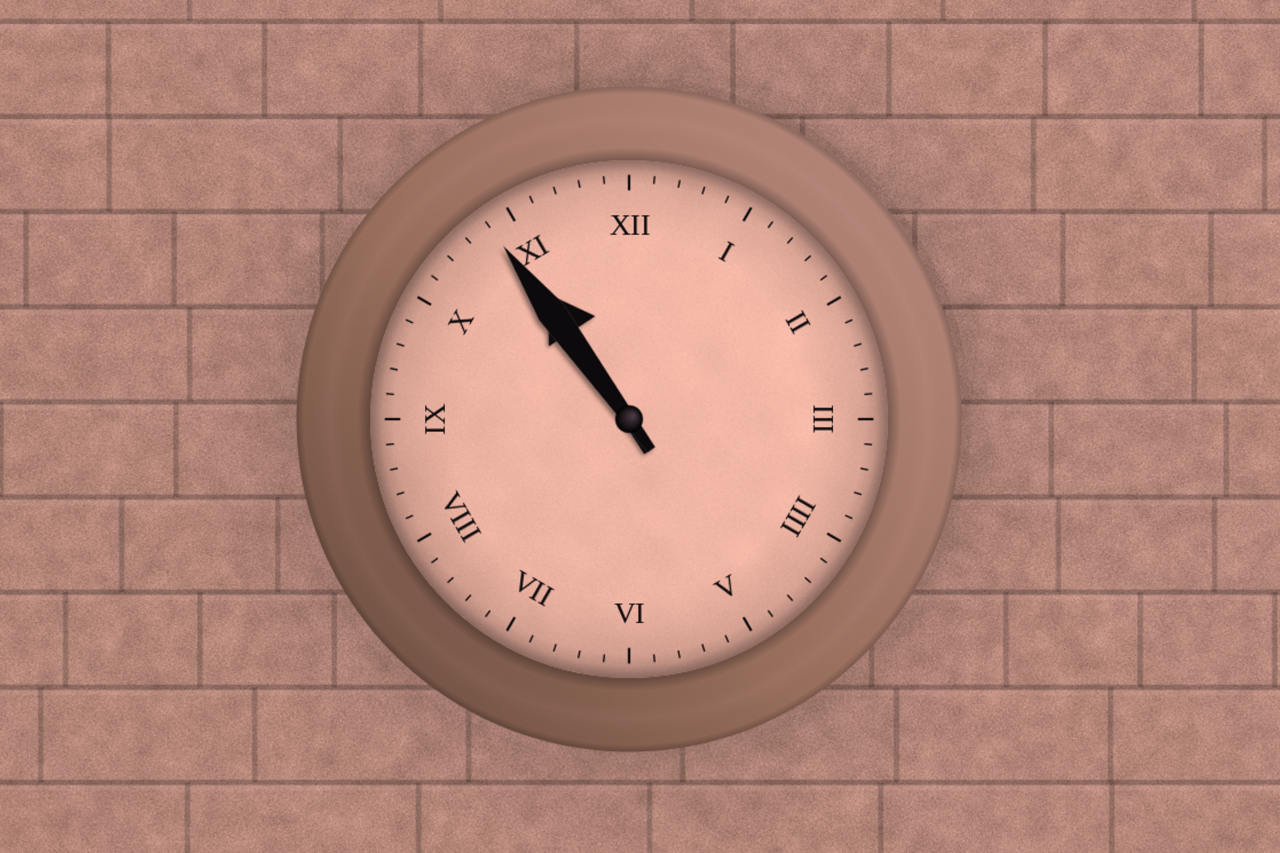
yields 10h54
